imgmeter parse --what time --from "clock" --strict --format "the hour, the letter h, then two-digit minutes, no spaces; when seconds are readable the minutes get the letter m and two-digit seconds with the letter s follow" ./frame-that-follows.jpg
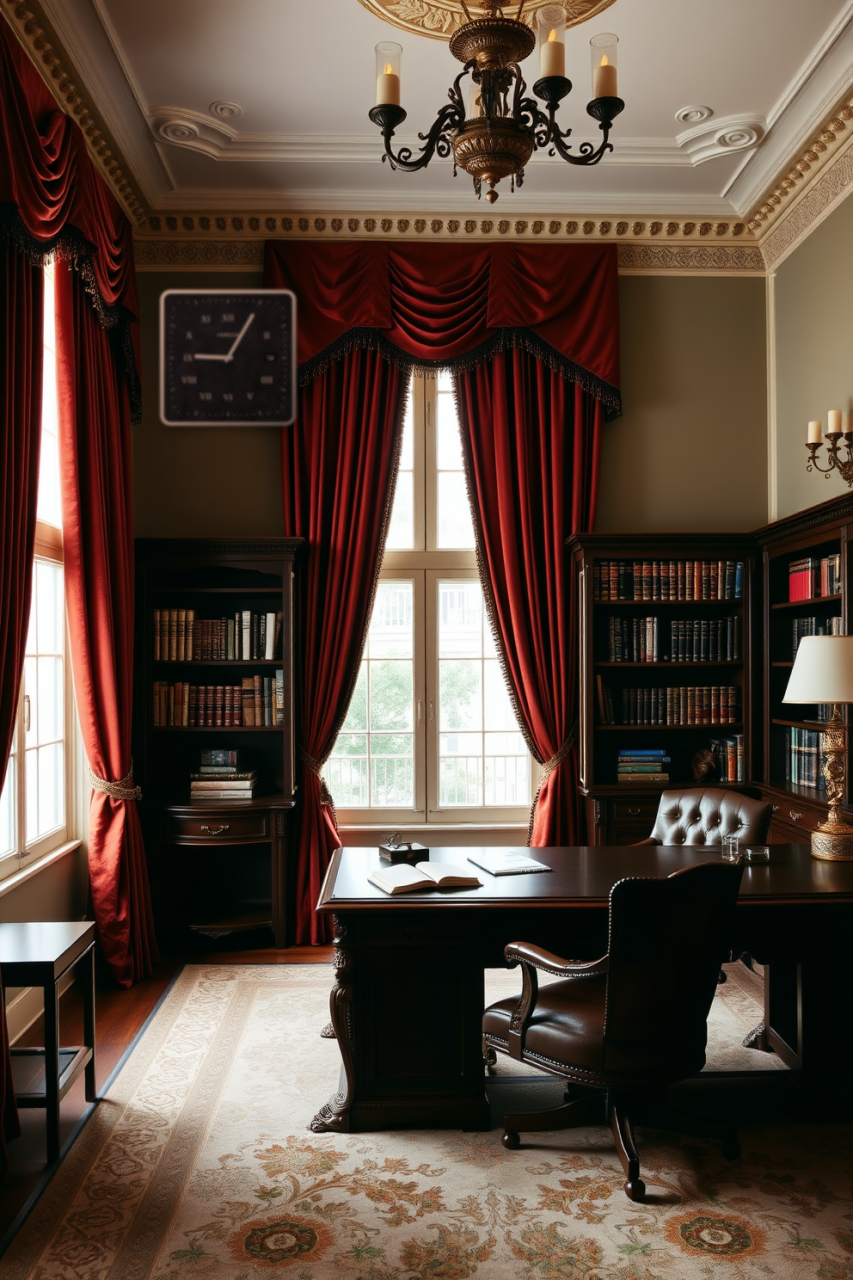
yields 9h05
